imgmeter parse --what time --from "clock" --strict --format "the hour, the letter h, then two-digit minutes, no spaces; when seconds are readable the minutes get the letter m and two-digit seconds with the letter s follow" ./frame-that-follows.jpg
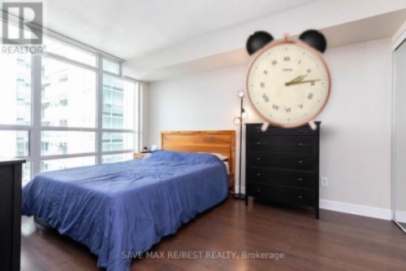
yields 2h14
